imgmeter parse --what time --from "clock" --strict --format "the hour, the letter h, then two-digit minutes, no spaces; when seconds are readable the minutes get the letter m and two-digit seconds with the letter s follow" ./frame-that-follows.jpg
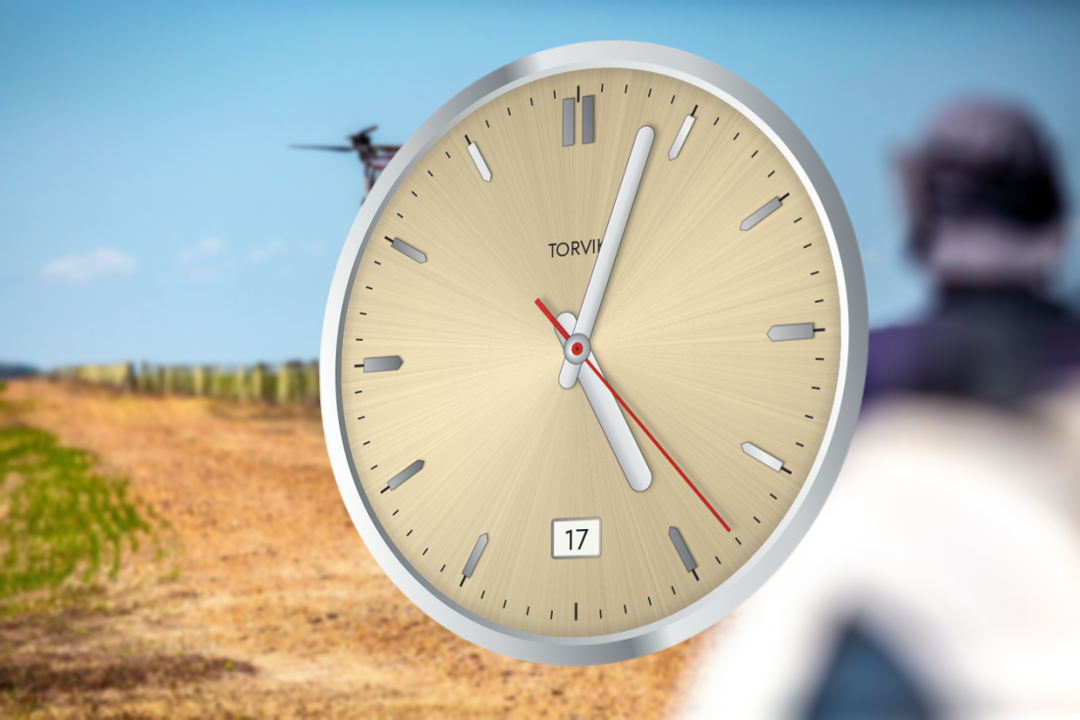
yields 5h03m23s
